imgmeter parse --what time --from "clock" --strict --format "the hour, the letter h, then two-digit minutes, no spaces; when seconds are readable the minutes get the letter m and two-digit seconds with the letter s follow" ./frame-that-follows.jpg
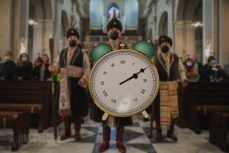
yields 2h10
